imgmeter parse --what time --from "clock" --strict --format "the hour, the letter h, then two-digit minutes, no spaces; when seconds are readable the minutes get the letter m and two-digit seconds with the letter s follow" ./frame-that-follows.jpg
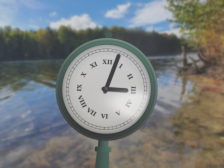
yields 3h03
